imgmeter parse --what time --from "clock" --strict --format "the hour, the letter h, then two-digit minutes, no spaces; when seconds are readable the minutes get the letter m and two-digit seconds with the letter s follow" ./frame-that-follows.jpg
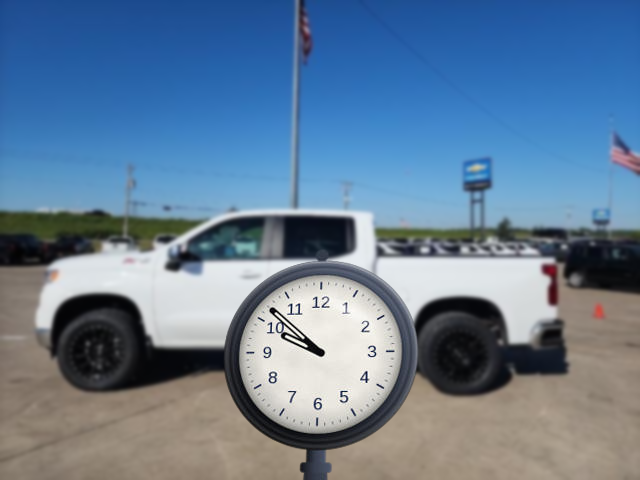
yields 9h52
